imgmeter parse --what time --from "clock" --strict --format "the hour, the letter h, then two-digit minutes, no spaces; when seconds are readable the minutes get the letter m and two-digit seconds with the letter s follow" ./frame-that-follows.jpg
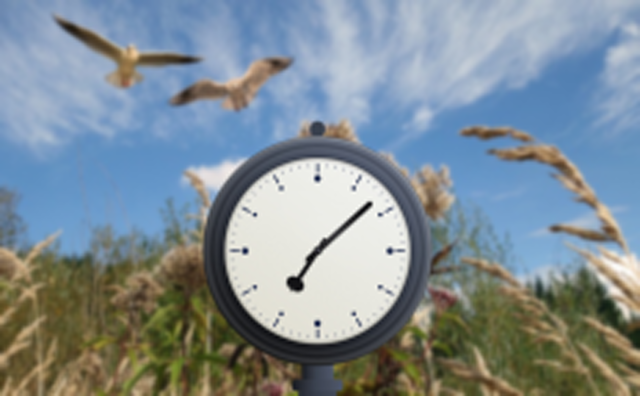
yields 7h08
